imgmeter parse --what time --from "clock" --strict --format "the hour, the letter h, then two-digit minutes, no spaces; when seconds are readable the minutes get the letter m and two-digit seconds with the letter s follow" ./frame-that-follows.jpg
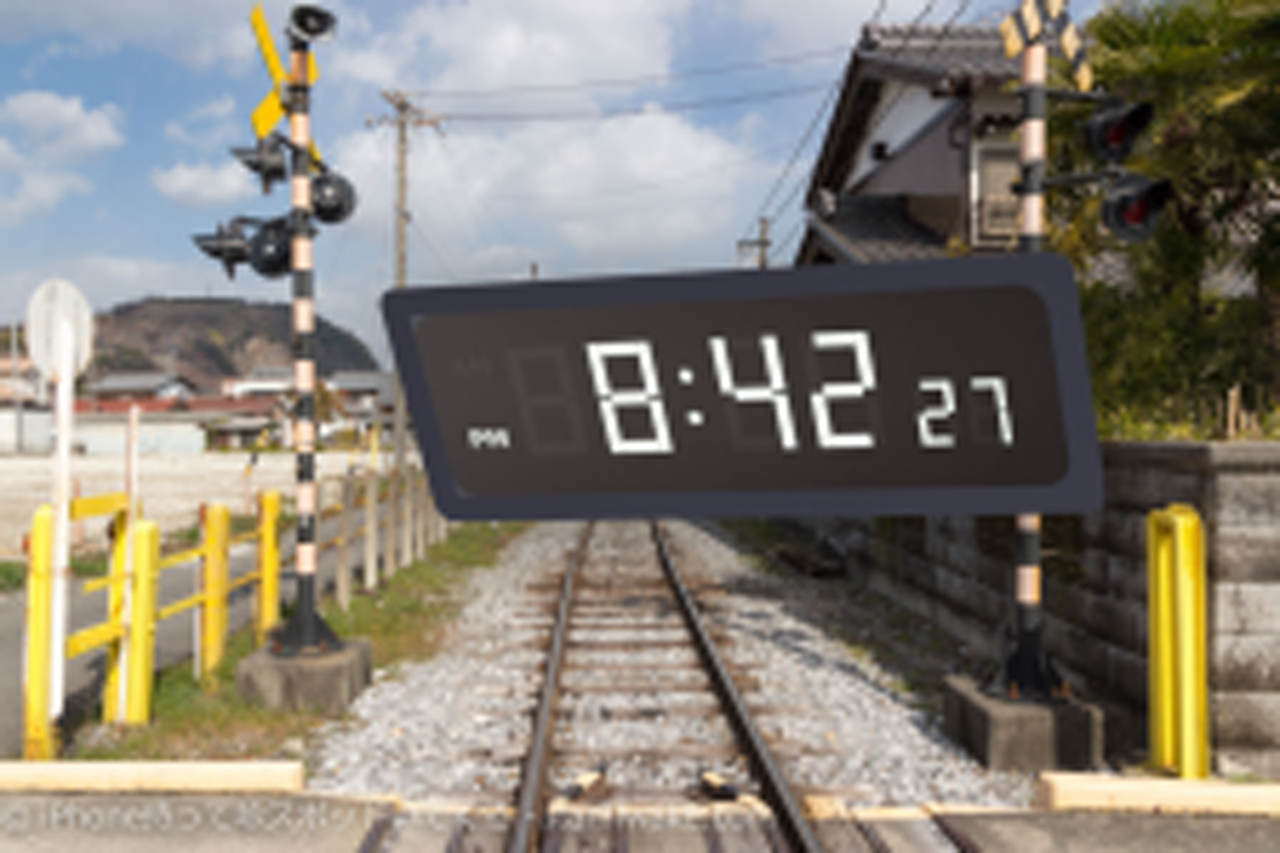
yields 8h42m27s
